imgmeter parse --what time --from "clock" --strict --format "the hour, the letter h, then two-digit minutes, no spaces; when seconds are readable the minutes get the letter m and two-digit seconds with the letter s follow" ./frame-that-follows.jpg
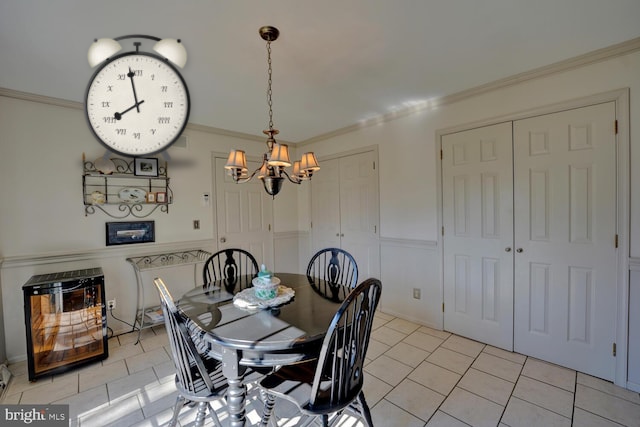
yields 7h58
